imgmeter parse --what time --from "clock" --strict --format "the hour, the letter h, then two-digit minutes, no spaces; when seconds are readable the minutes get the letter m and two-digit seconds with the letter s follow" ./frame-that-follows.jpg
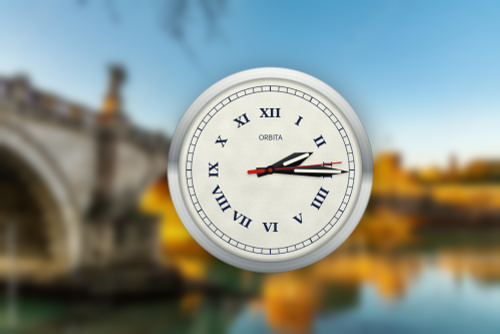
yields 2h15m14s
